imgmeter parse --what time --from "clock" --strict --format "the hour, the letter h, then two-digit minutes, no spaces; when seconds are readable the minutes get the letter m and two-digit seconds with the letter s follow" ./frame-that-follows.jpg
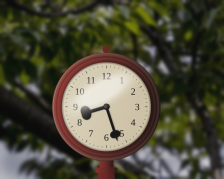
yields 8h27
